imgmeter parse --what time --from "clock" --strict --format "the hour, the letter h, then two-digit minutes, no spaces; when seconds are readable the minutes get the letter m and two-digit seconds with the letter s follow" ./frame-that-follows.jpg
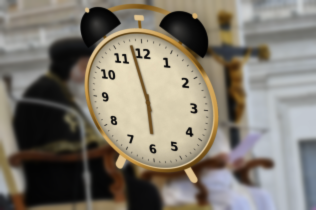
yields 5h58
